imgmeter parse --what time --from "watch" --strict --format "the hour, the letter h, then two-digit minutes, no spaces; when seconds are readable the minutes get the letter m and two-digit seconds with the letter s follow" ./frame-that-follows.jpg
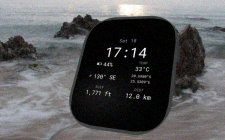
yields 17h14
